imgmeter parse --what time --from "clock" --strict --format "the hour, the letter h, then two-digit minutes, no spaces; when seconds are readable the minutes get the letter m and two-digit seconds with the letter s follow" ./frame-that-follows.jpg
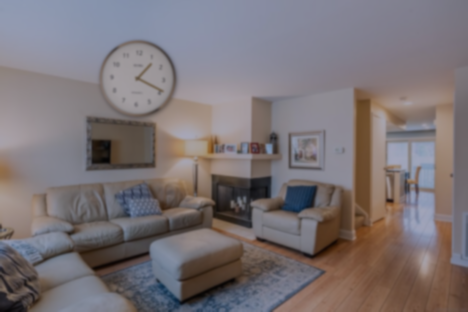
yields 1h19
